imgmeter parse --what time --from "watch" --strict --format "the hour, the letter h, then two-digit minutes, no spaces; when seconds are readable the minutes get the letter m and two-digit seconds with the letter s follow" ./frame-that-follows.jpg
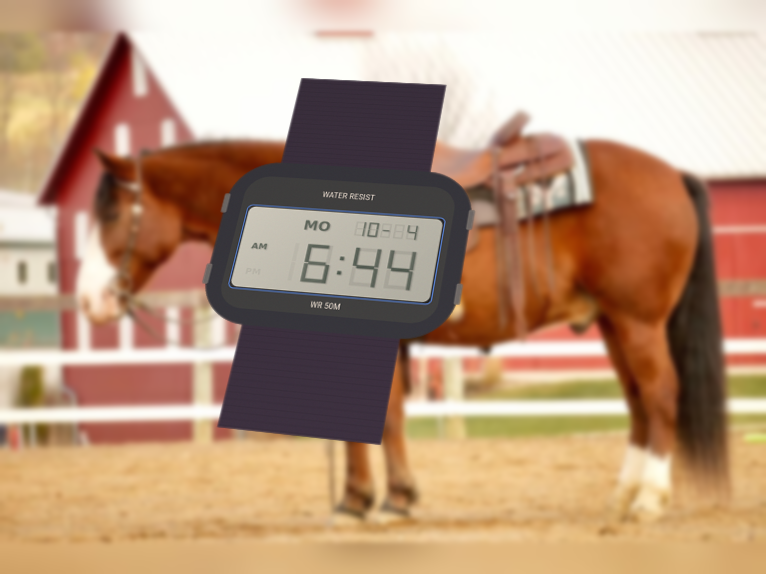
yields 6h44
